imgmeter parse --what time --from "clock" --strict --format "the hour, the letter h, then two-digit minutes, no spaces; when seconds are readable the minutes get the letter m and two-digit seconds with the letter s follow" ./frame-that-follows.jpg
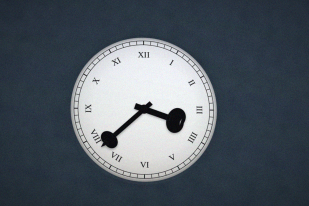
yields 3h38
